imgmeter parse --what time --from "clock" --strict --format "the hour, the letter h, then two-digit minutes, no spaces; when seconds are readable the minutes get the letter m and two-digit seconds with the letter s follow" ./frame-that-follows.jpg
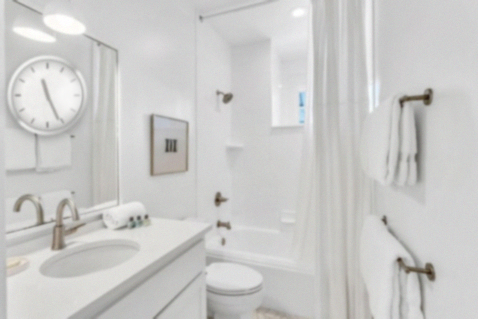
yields 11h26
